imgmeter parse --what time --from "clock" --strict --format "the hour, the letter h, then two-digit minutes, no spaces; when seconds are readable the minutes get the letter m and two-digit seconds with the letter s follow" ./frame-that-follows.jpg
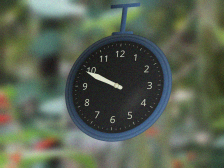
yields 9h49
